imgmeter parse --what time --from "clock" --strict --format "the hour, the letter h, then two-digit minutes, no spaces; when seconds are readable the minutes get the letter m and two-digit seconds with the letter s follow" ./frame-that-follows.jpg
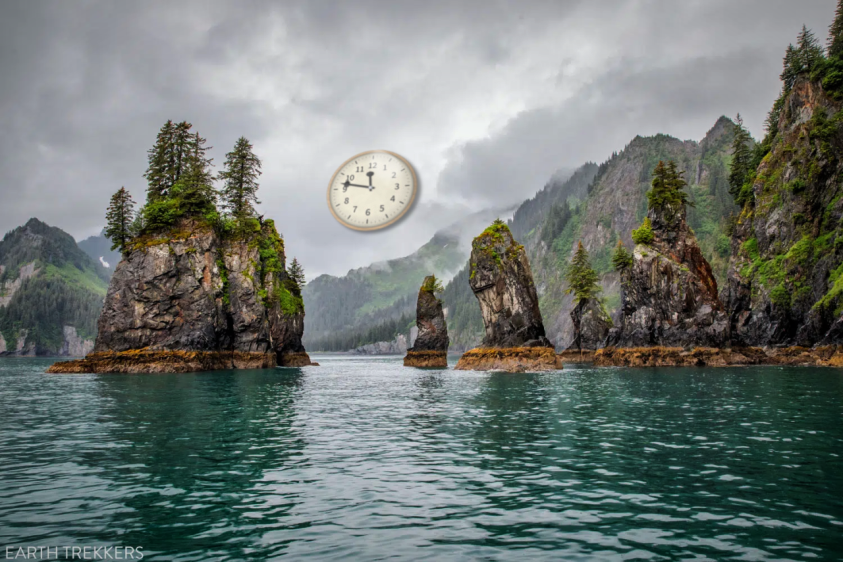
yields 11h47
